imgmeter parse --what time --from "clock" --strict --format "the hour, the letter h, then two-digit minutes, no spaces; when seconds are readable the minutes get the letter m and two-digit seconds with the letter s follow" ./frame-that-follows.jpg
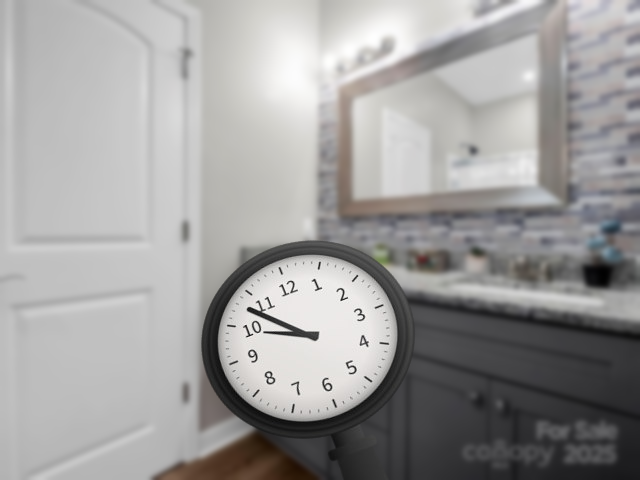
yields 9h53
